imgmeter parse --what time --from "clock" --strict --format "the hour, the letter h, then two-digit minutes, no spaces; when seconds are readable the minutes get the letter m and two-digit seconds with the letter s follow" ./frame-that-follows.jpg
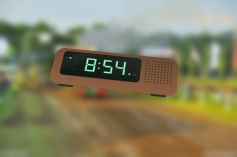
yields 8h54
